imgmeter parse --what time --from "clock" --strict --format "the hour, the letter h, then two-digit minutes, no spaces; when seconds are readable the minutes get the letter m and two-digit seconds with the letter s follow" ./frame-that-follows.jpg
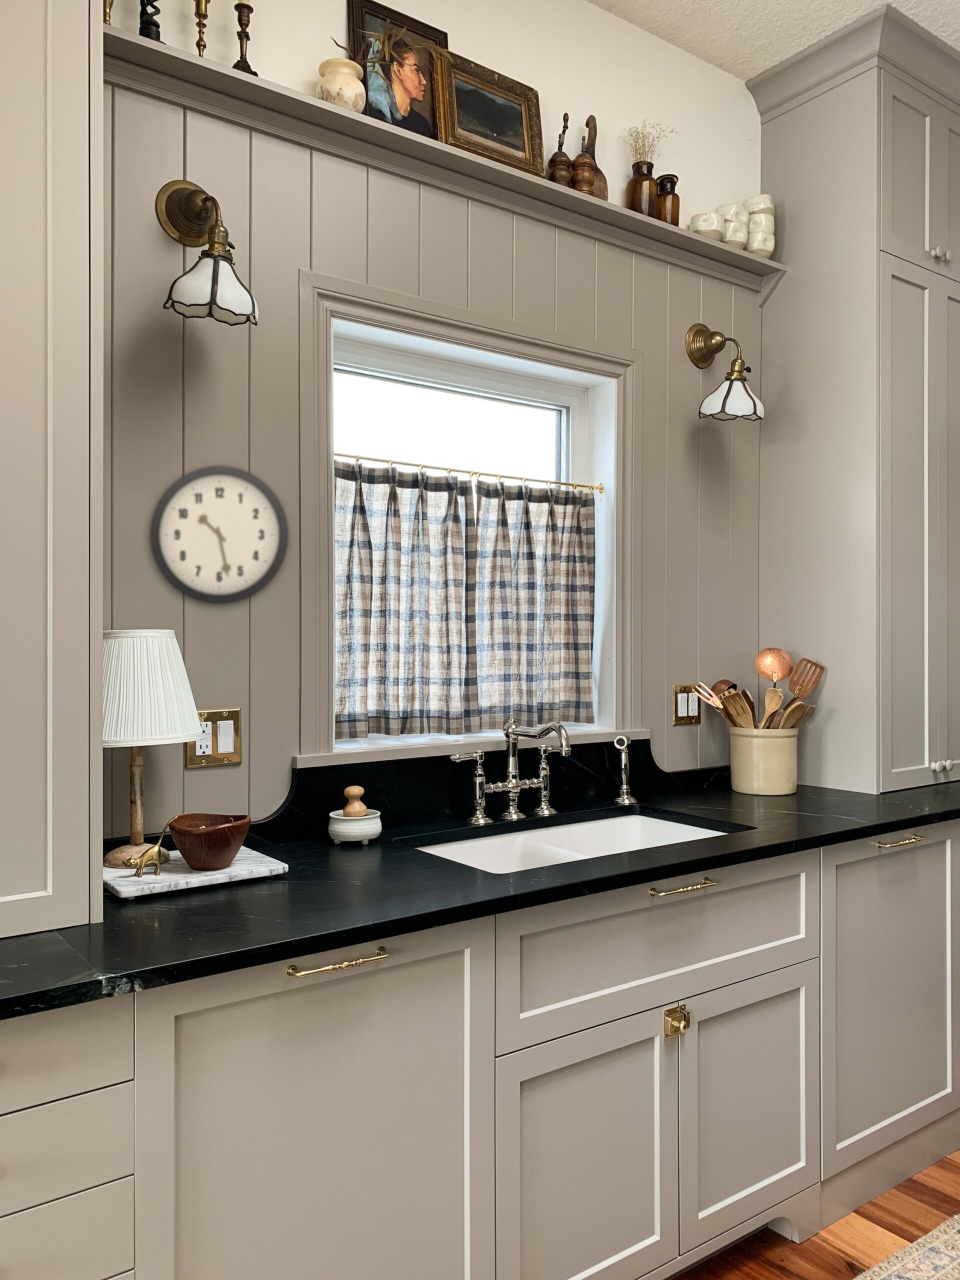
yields 10h28
